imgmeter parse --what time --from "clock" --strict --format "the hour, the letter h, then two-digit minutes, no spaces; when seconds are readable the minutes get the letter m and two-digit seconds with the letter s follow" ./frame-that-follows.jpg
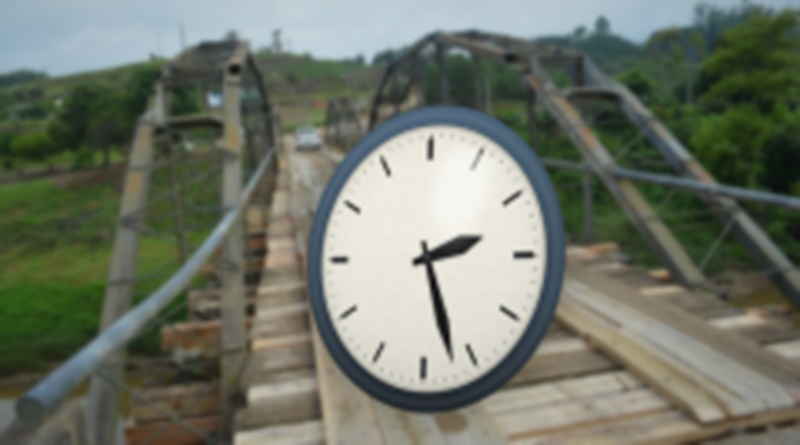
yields 2h27
